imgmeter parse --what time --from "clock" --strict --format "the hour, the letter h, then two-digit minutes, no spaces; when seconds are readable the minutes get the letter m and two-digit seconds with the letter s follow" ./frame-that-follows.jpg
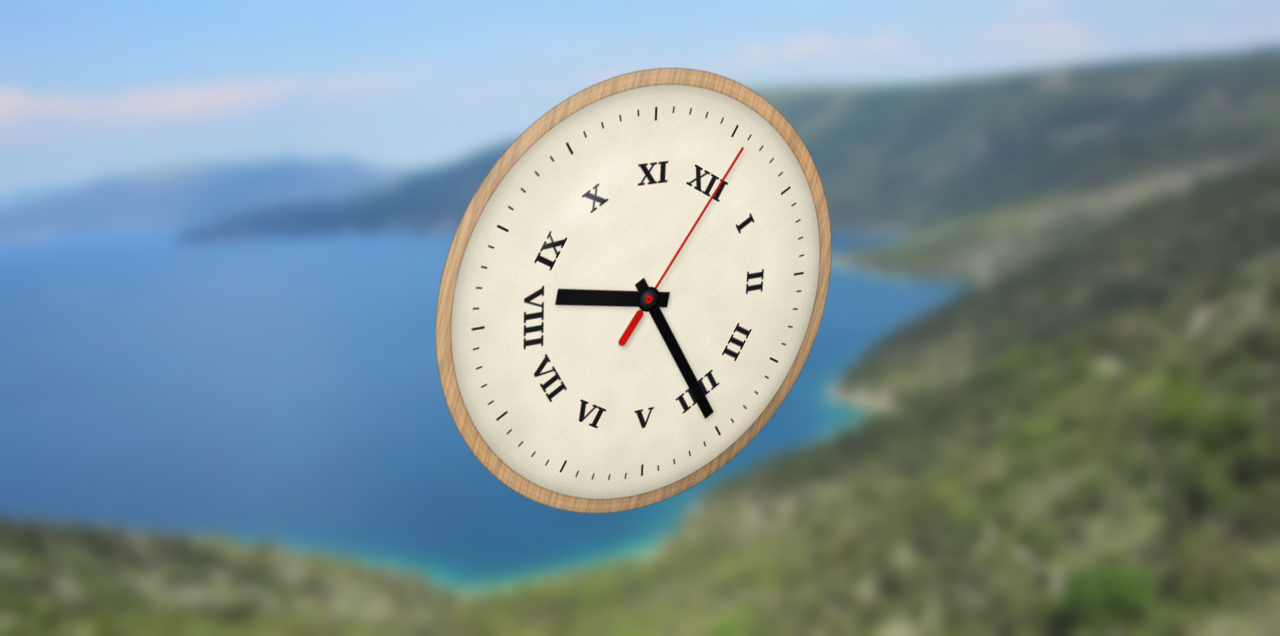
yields 8h20m01s
